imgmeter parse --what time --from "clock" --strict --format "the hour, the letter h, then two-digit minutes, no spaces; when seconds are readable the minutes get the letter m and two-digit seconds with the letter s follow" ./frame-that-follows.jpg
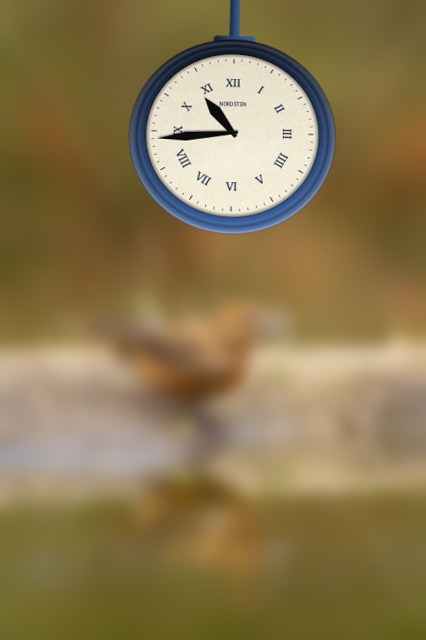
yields 10h44
